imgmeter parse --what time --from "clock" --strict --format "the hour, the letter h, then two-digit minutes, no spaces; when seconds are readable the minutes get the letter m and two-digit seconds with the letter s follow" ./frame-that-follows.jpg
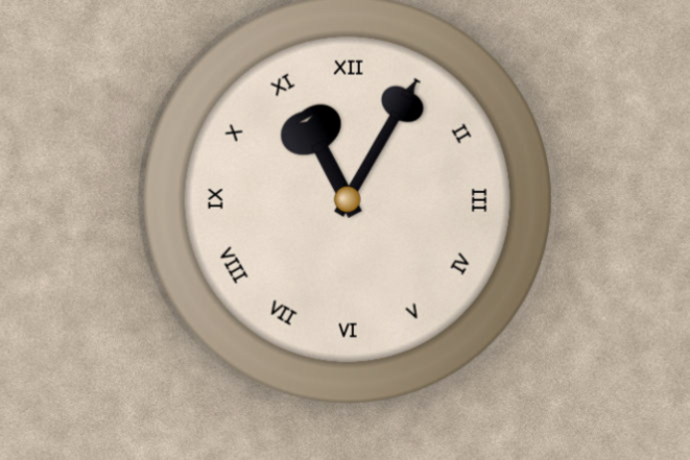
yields 11h05
